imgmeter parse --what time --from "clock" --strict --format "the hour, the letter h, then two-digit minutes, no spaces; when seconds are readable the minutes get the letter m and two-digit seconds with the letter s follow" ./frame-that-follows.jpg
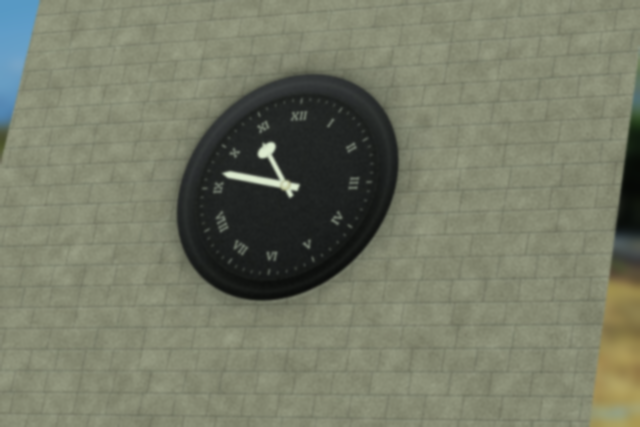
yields 10h47
